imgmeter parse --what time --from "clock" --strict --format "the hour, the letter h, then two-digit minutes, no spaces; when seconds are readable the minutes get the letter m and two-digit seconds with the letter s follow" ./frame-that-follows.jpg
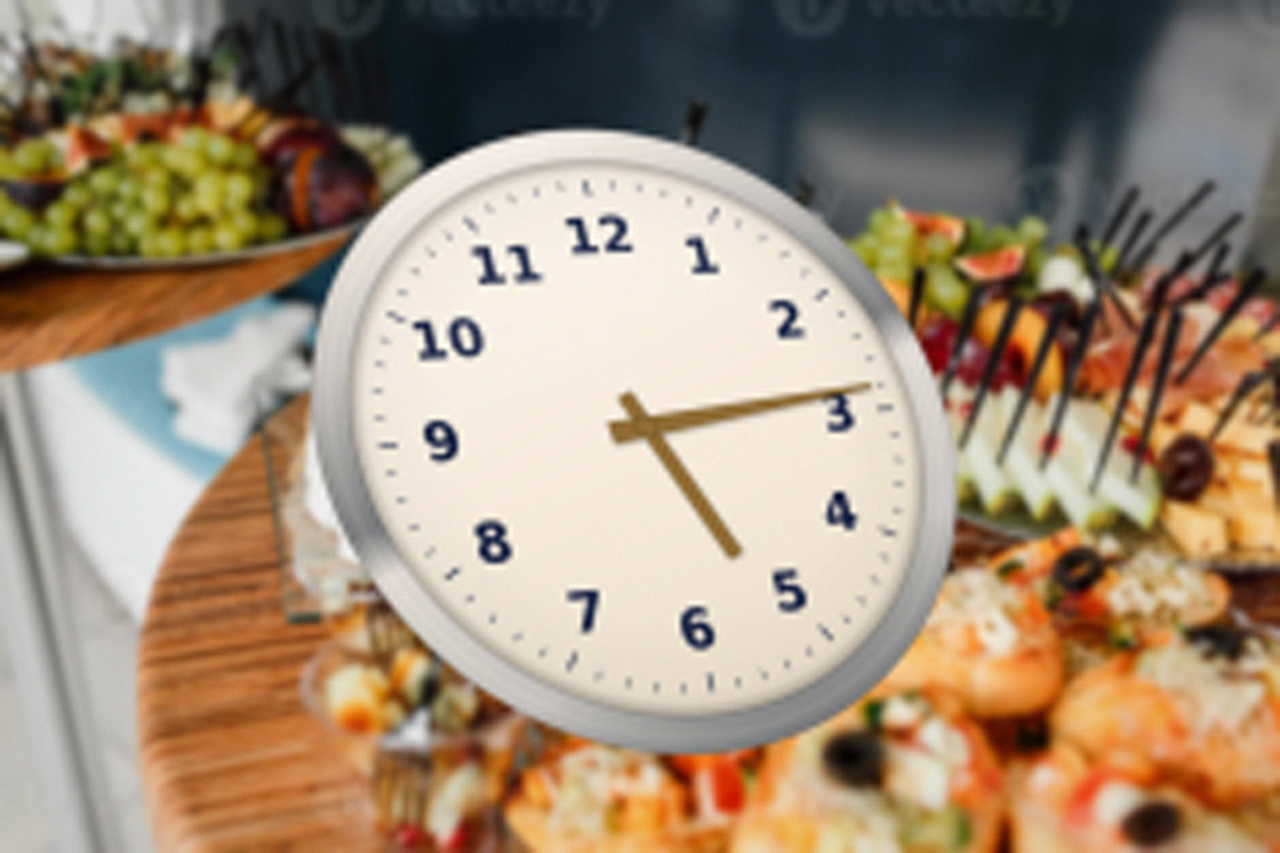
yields 5h14
